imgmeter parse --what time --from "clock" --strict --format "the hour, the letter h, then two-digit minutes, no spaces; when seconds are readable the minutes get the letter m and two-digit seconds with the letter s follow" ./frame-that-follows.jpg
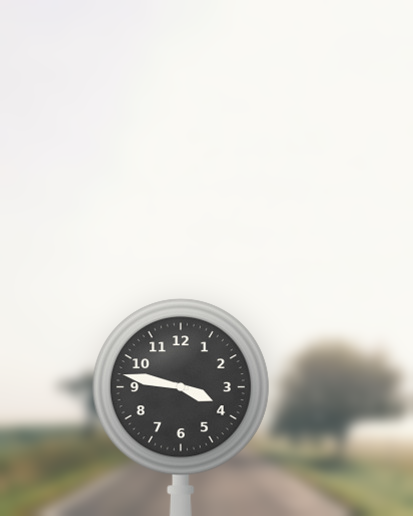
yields 3h47
